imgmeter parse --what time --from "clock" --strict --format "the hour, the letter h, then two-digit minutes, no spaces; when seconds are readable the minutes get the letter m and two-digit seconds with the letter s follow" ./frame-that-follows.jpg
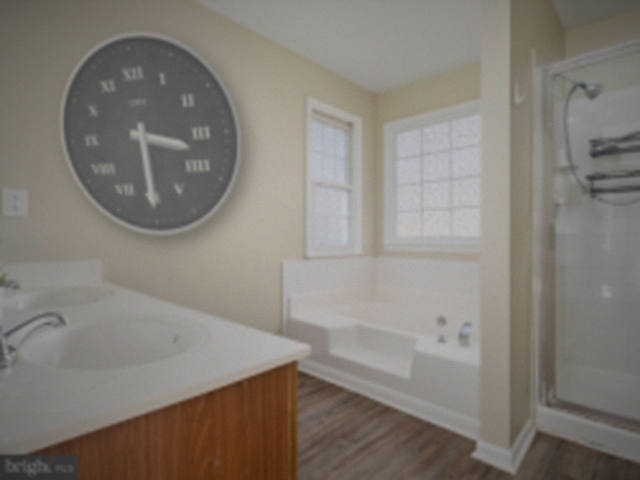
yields 3h30
